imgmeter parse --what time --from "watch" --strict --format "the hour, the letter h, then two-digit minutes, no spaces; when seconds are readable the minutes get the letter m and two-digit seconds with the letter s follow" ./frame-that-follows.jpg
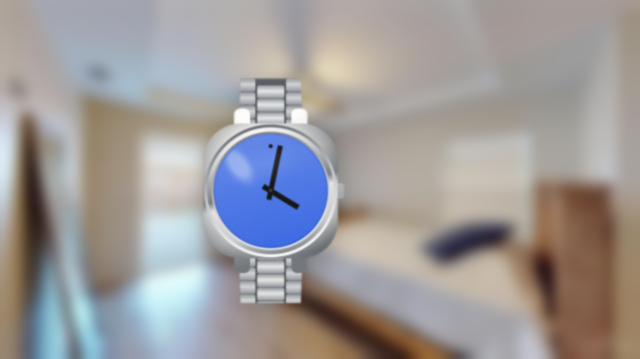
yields 4h02
